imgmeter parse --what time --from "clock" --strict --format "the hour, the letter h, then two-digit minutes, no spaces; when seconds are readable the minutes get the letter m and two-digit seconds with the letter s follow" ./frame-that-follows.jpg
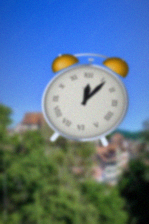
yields 12h06
